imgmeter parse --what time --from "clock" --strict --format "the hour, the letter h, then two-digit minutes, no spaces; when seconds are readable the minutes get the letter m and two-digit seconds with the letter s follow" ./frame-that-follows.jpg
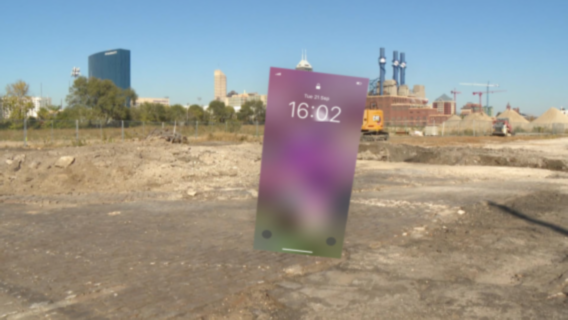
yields 16h02
